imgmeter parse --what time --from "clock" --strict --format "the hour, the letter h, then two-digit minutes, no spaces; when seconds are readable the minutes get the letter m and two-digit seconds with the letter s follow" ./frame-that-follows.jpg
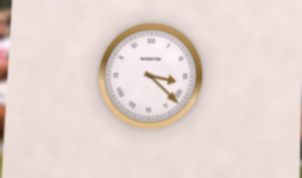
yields 3h22
